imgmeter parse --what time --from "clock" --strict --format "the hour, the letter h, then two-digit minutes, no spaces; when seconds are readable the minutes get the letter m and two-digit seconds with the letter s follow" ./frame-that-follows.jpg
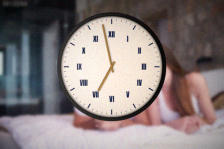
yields 6h58
